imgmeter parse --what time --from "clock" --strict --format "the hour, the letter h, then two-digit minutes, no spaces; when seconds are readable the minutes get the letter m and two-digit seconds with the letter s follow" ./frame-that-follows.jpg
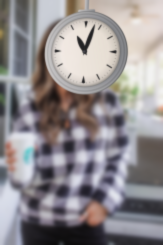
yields 11h03
